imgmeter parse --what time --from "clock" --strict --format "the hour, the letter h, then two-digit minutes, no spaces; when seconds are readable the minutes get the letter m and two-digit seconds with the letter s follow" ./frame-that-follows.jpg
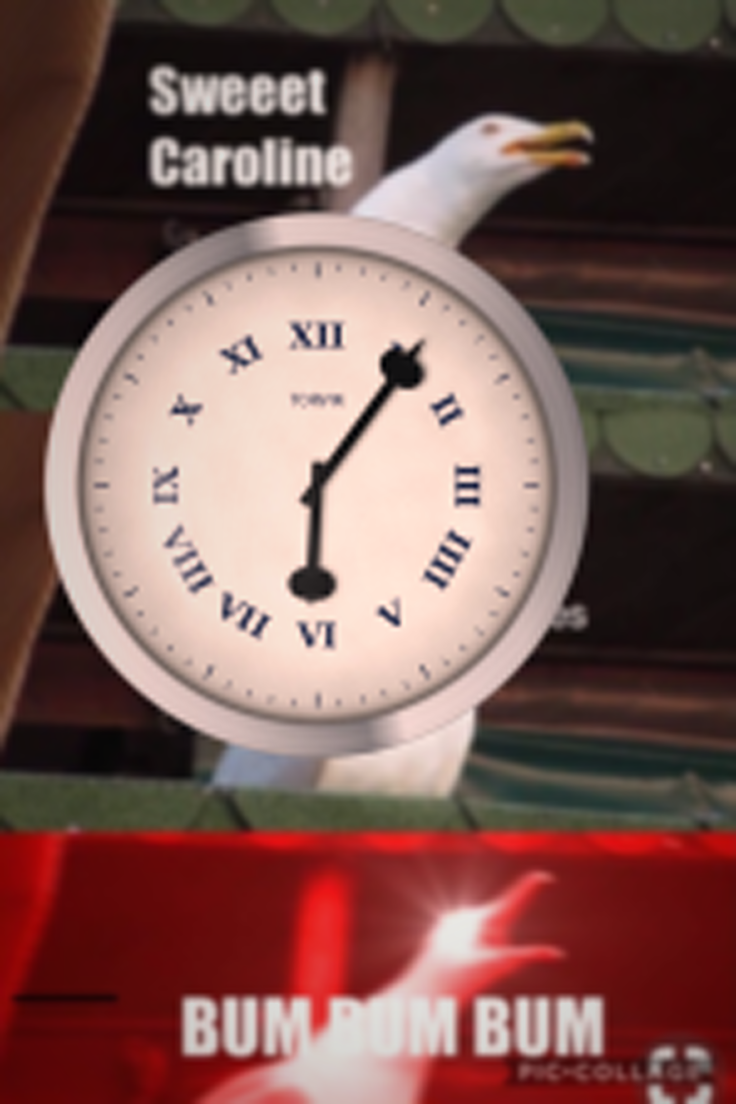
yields 6h06
